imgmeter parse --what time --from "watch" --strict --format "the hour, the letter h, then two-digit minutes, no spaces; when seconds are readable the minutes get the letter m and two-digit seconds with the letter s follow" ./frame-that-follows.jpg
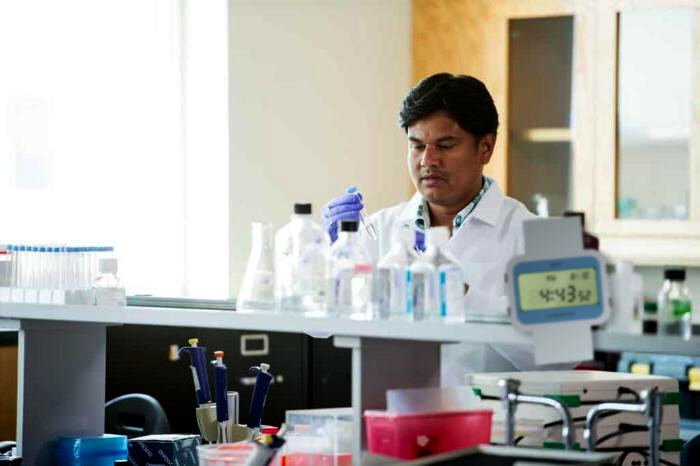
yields 4h43
